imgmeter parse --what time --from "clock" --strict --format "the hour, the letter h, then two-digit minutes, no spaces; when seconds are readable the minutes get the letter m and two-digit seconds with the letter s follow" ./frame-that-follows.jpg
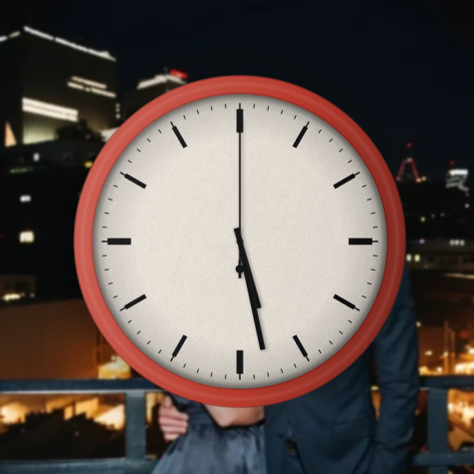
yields 5h28m00s
